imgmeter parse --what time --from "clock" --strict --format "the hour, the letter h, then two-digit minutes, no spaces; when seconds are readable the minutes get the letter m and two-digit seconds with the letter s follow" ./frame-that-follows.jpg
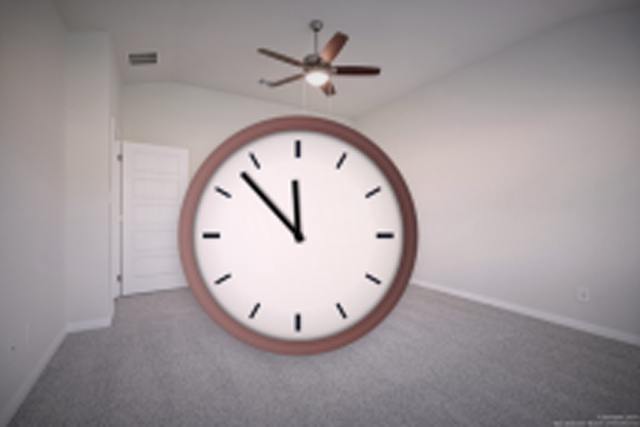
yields 11h53
